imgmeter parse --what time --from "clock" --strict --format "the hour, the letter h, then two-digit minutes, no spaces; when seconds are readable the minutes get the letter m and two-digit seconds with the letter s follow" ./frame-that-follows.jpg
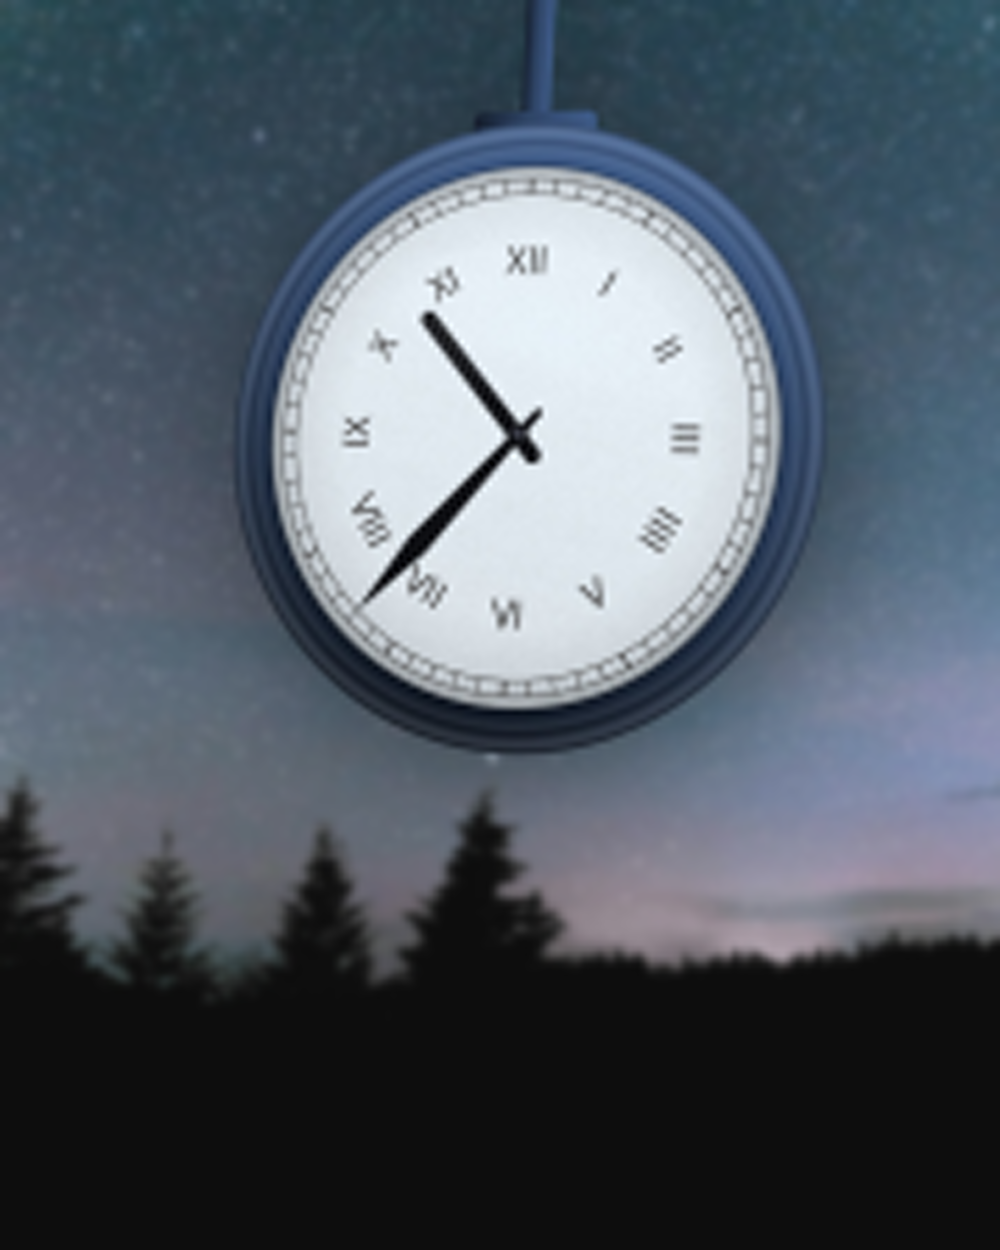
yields 10h37
